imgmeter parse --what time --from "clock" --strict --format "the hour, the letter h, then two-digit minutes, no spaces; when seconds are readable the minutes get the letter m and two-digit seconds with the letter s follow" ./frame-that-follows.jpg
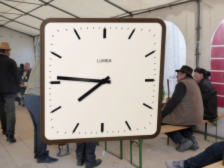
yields 7h46
